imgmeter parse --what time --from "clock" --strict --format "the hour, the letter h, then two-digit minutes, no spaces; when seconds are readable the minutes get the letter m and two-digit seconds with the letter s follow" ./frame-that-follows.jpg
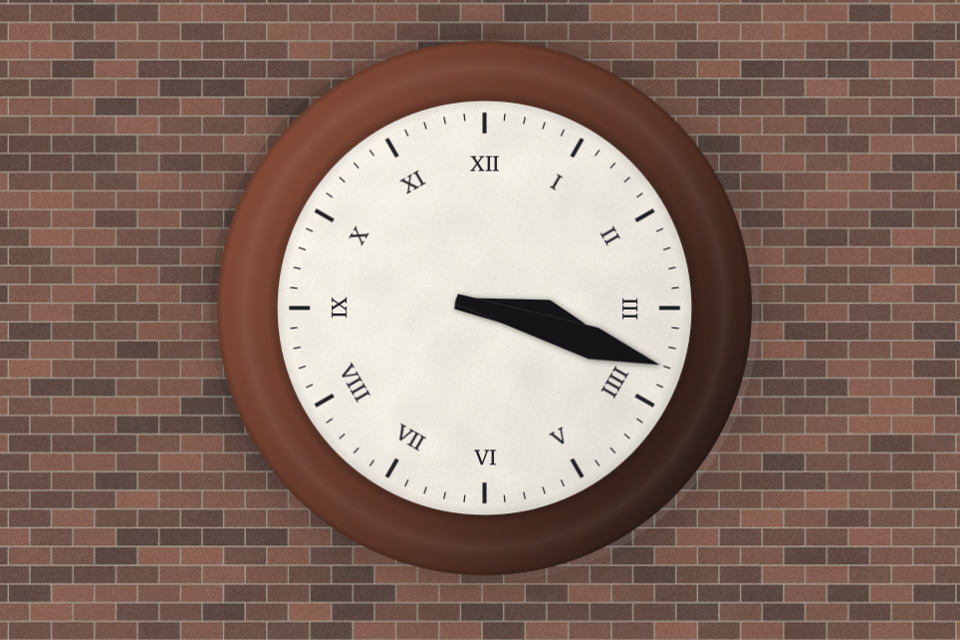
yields 3h18
